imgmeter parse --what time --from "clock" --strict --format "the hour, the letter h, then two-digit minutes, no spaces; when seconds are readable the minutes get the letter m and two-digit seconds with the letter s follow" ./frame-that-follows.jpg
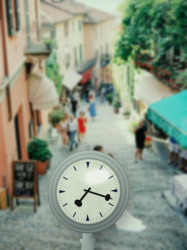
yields 7h18
